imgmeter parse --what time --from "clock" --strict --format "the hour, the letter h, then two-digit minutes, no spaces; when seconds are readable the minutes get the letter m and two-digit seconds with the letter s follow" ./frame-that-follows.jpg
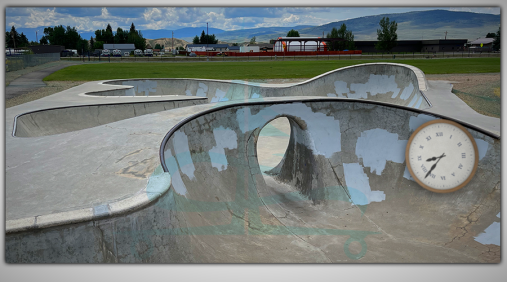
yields 8h37
